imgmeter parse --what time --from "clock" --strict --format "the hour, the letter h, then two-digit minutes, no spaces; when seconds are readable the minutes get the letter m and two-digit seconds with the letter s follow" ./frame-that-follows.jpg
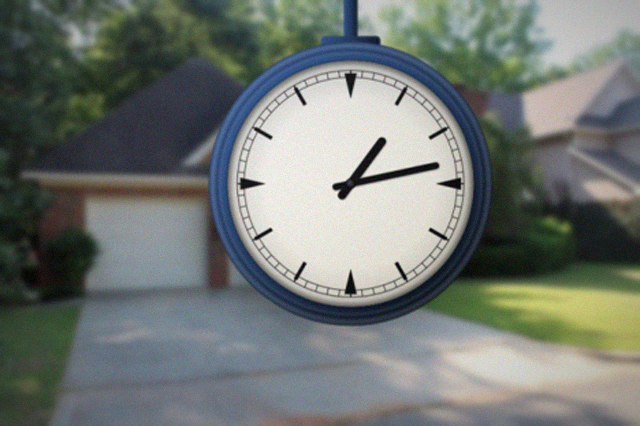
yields 1h13
